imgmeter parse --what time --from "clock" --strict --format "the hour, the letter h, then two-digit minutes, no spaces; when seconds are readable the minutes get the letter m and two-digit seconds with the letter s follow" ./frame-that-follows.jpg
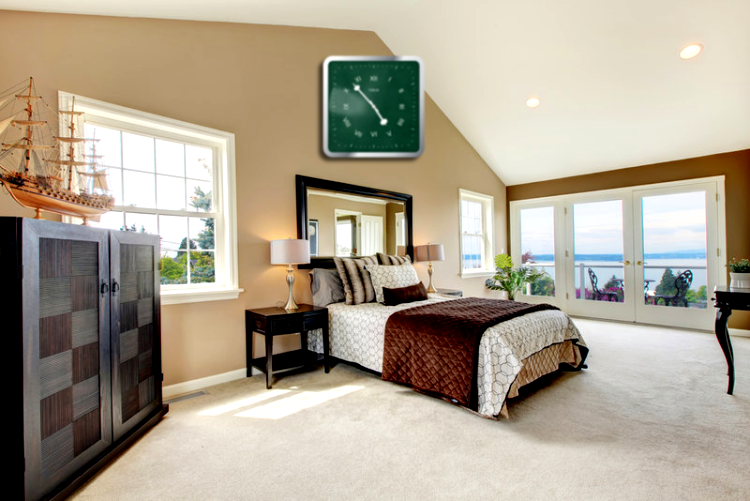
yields 4h53
